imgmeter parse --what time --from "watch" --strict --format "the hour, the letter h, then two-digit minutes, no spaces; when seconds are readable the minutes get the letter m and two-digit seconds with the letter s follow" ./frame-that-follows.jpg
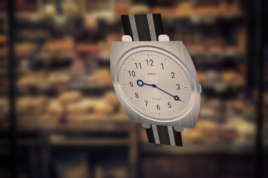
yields 9h20
